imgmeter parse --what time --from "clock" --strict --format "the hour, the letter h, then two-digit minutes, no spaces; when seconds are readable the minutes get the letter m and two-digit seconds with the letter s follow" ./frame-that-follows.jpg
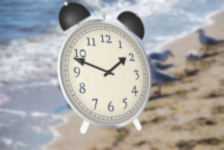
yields 1h48
